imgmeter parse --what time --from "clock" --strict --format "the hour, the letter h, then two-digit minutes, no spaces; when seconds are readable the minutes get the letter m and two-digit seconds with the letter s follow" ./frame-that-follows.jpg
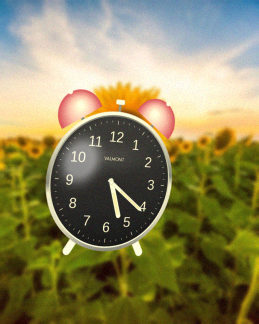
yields 5h21
